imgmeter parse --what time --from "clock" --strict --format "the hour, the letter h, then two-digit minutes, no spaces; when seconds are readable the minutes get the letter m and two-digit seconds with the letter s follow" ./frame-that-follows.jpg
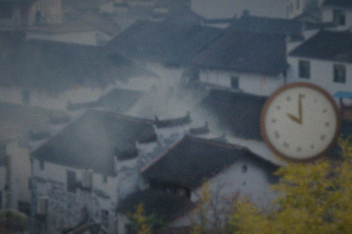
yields 9h59
